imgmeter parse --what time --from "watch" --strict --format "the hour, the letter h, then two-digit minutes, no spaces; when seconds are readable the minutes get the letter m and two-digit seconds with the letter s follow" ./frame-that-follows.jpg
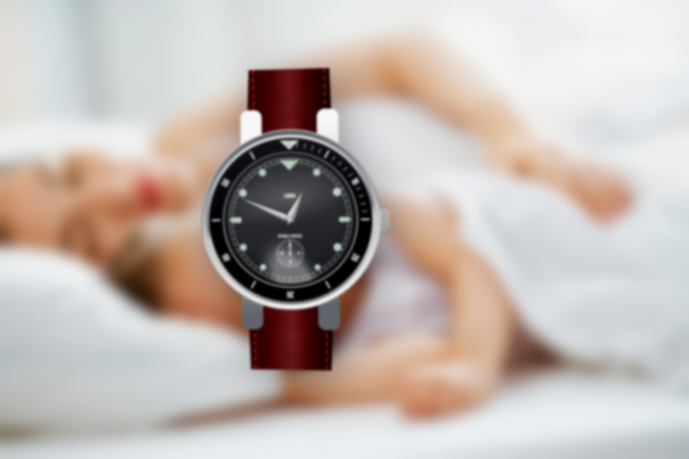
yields 12h49
